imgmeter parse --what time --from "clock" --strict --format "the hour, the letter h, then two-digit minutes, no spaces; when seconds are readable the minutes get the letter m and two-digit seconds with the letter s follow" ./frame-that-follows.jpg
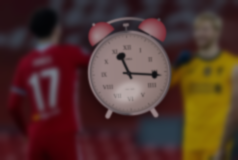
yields 11h16
